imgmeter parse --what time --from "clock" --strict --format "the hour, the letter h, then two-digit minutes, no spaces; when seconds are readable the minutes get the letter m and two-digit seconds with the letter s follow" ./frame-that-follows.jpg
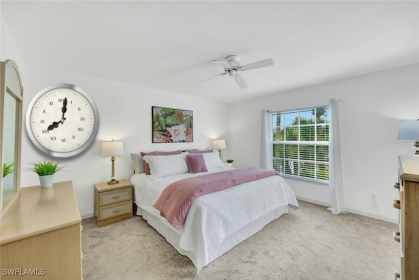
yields 8h02
